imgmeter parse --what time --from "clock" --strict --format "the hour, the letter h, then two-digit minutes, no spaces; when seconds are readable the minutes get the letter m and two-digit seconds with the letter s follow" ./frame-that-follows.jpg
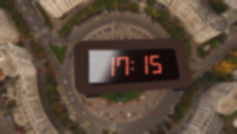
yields 17h15
